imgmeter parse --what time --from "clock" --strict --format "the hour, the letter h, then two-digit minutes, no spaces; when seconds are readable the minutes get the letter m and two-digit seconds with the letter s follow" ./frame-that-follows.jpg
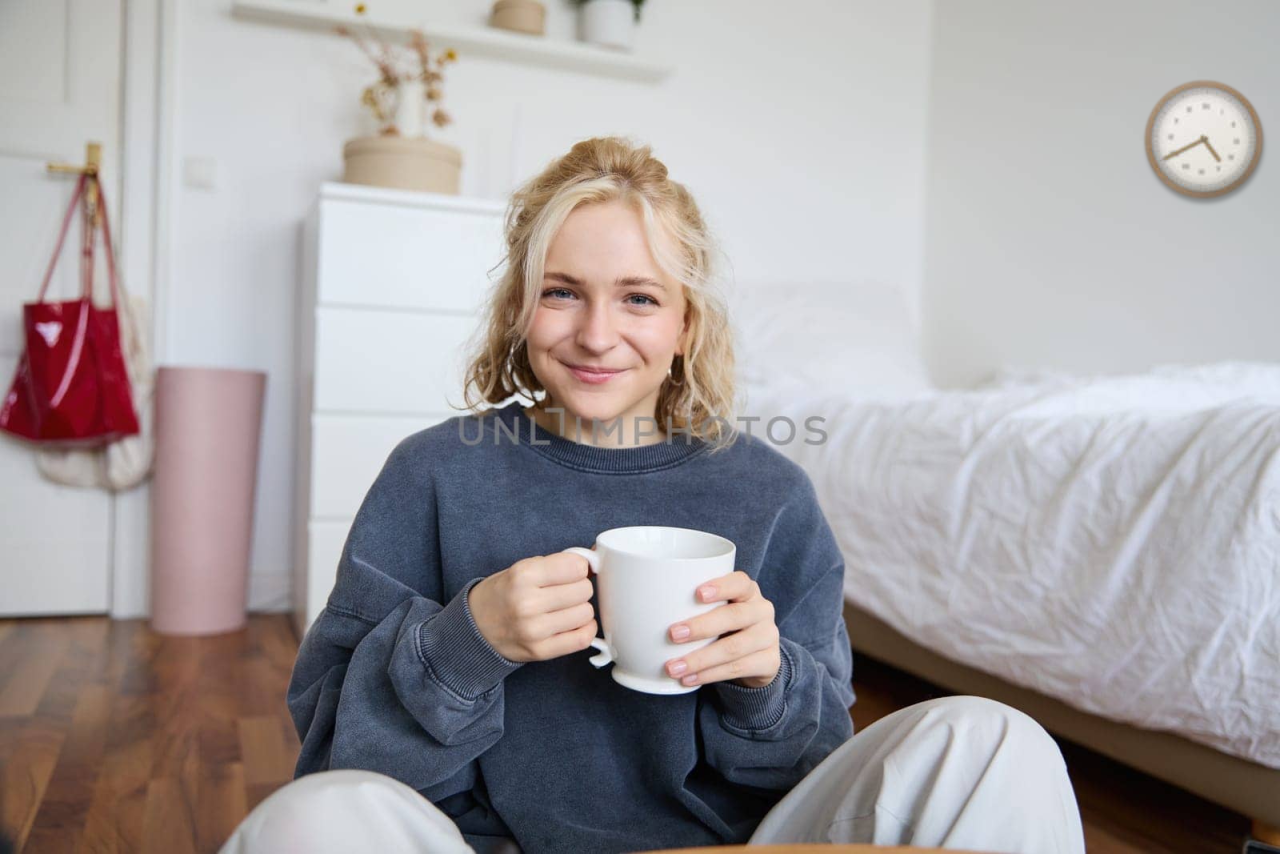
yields 4h40
